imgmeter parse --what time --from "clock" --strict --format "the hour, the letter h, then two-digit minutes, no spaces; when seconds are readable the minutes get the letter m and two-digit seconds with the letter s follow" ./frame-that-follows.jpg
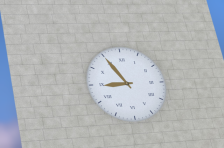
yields 8h55
